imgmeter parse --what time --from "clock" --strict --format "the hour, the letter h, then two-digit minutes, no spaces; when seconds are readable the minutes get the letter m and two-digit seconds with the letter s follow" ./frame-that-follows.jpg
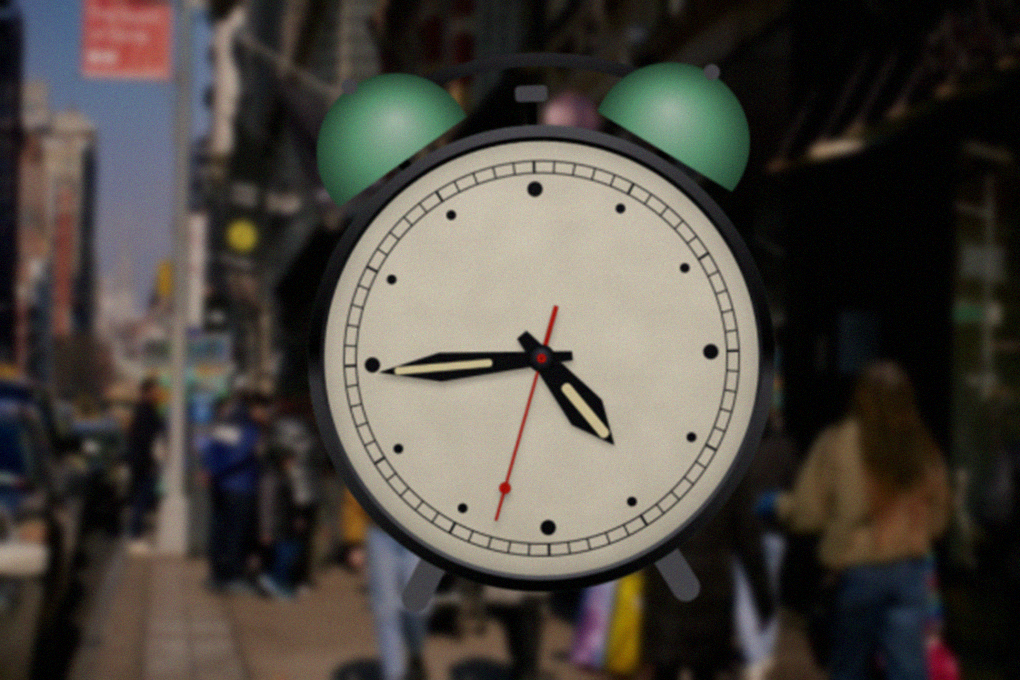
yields 4h44m33s
